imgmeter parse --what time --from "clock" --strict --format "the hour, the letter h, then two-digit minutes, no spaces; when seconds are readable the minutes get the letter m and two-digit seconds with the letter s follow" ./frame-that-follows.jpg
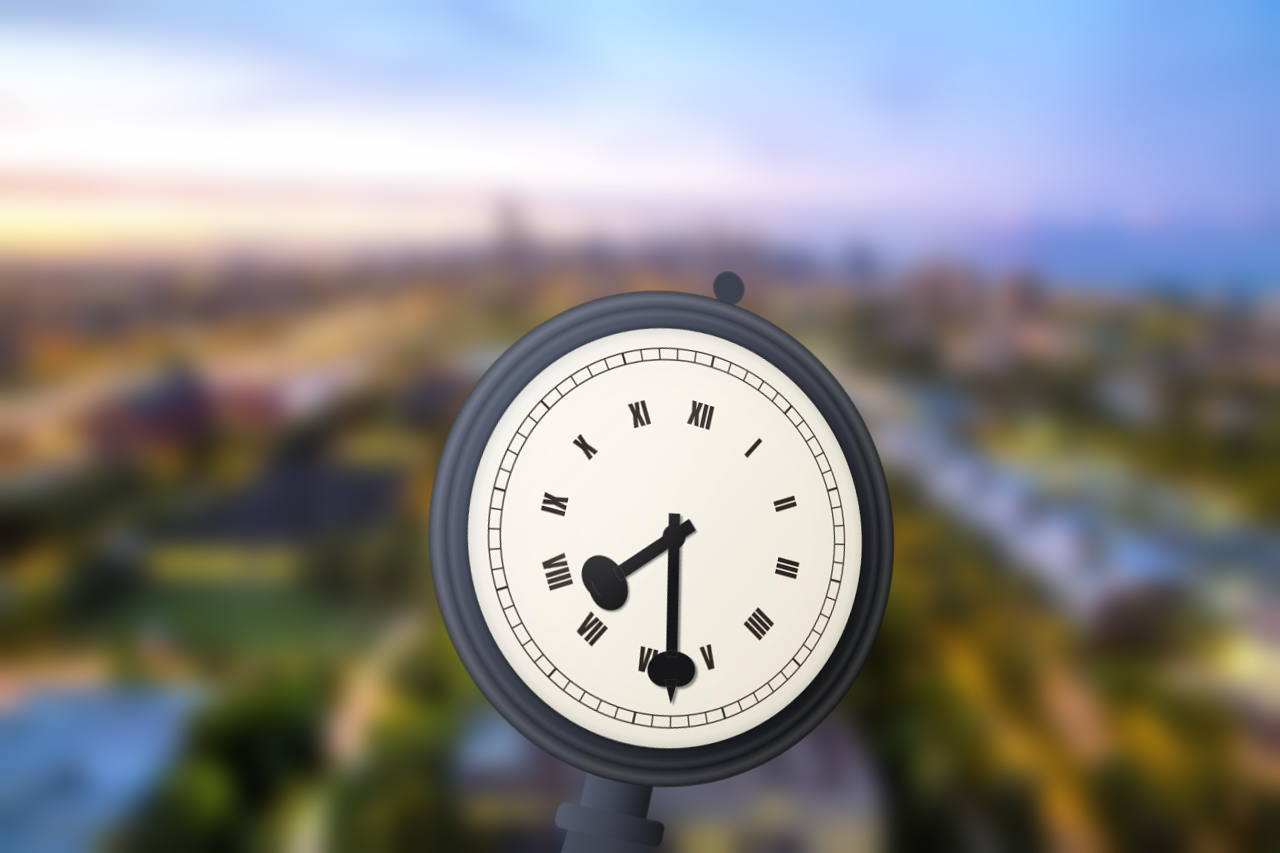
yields 7h28
